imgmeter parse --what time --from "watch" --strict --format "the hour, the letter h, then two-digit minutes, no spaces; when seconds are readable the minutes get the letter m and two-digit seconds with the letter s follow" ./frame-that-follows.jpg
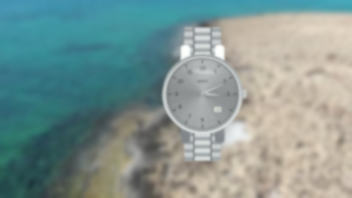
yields 3h11
